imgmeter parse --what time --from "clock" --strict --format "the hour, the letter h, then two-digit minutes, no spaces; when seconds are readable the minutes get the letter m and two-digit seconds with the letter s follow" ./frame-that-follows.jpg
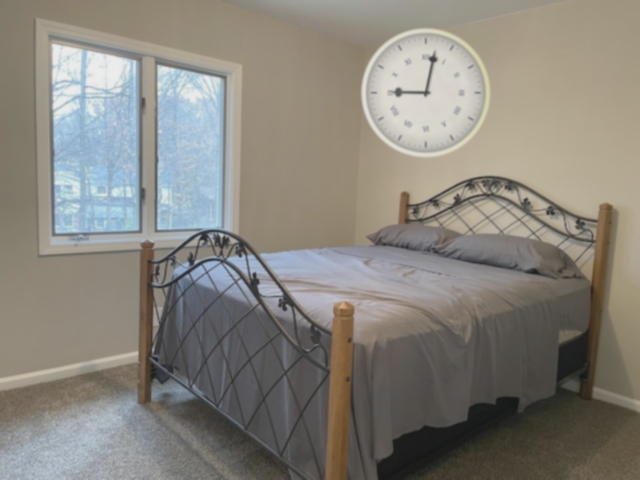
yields 9h02
